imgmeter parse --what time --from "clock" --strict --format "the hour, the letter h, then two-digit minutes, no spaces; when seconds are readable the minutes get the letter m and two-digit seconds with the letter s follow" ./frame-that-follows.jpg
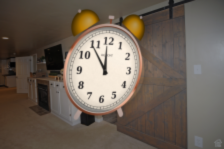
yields 11h54
